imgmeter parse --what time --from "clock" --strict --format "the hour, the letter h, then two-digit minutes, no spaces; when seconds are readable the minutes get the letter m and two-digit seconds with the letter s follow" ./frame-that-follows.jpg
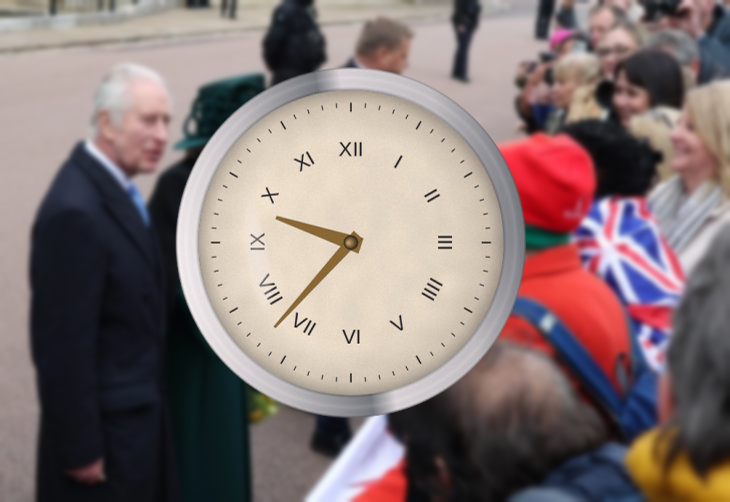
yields 9h37
